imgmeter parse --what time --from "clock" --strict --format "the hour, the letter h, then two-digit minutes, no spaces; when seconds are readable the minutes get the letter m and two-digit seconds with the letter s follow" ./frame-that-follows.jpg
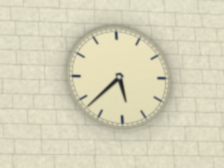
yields 5h38
